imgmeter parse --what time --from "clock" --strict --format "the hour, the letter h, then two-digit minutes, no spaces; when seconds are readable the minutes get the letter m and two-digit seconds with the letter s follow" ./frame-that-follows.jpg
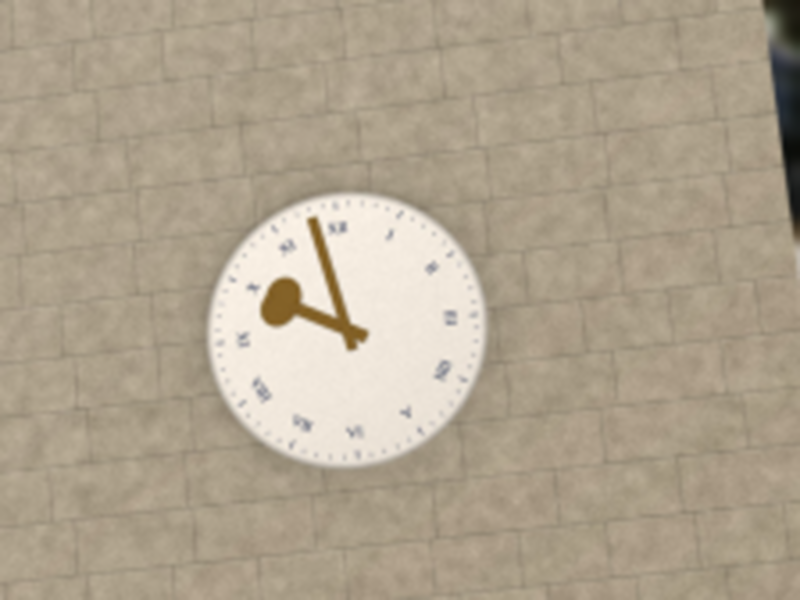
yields 9h58
